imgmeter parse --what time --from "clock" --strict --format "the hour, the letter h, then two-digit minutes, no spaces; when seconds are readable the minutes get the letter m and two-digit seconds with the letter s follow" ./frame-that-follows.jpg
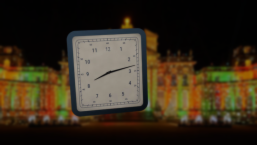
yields 8h13
